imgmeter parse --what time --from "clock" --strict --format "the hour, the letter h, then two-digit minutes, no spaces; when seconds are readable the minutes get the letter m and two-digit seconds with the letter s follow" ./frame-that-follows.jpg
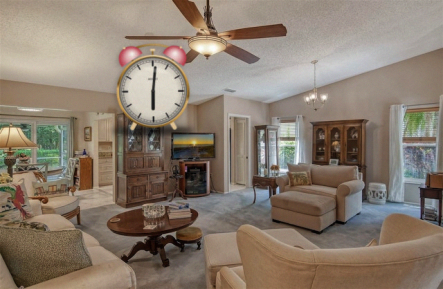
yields 6h01
